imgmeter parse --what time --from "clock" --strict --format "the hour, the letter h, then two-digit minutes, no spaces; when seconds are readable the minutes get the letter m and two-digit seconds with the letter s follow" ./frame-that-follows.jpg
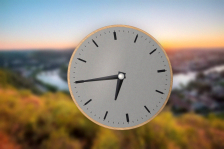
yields 6h45
